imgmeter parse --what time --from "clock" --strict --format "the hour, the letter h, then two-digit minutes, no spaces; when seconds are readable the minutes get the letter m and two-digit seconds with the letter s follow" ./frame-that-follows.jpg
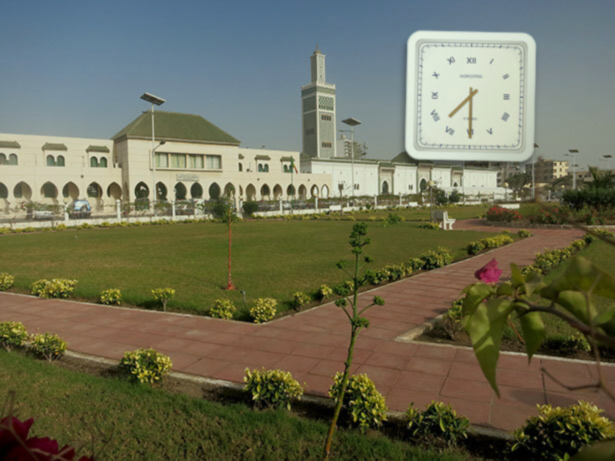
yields 7h30
